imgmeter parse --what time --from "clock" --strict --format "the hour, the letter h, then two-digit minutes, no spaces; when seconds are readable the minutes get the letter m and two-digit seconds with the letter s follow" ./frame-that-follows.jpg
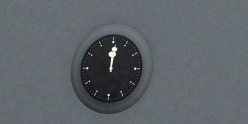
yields 12h01
